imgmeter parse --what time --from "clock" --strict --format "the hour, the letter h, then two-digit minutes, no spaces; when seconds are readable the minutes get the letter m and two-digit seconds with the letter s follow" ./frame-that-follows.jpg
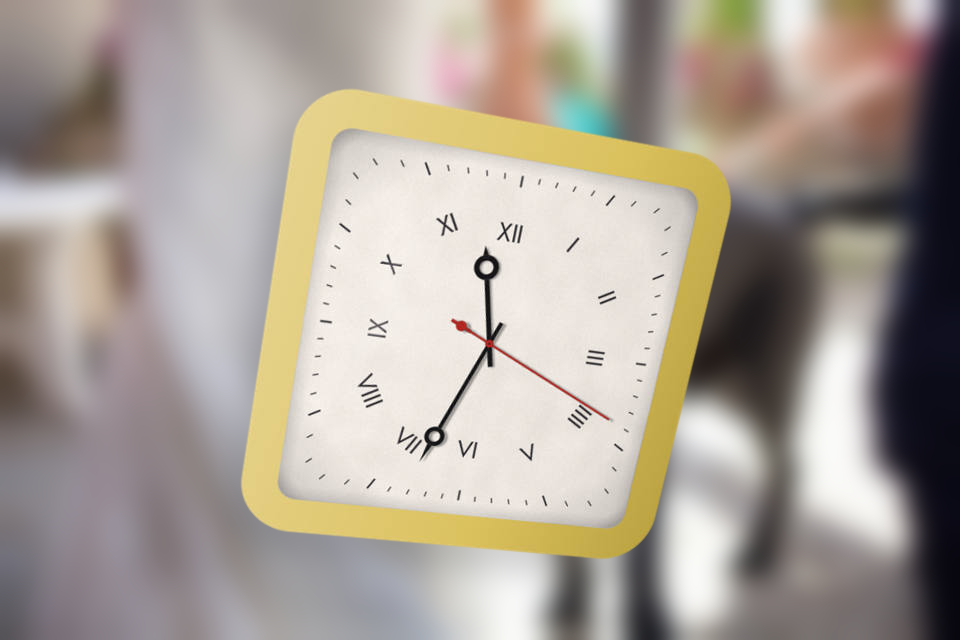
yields 11h33m19s
